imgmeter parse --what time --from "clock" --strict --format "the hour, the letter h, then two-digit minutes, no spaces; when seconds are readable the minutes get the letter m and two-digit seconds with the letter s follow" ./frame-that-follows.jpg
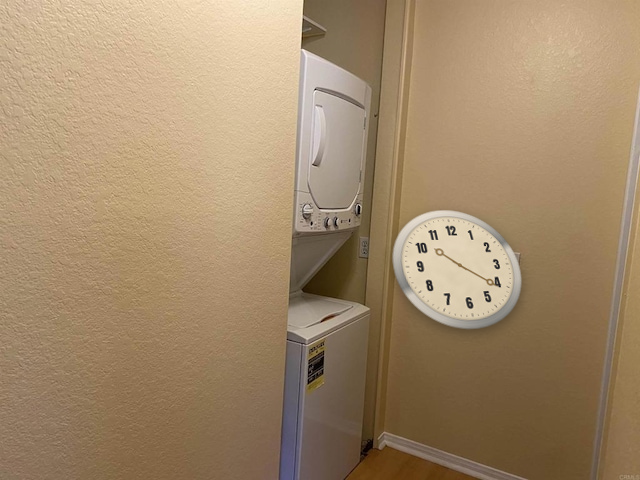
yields 10h21
